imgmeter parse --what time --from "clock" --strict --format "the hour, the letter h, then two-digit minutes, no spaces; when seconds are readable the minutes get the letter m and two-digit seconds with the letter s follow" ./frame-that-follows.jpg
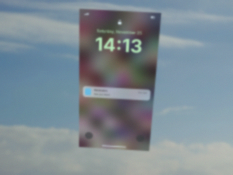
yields 14h13
